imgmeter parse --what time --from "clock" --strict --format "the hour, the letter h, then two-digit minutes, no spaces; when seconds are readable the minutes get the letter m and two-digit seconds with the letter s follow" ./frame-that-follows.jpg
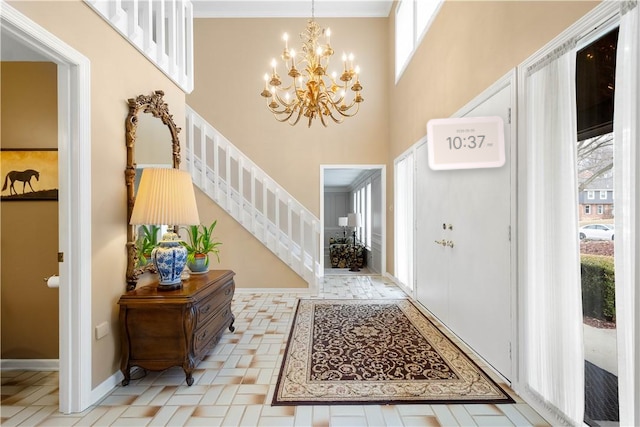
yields 10h37
